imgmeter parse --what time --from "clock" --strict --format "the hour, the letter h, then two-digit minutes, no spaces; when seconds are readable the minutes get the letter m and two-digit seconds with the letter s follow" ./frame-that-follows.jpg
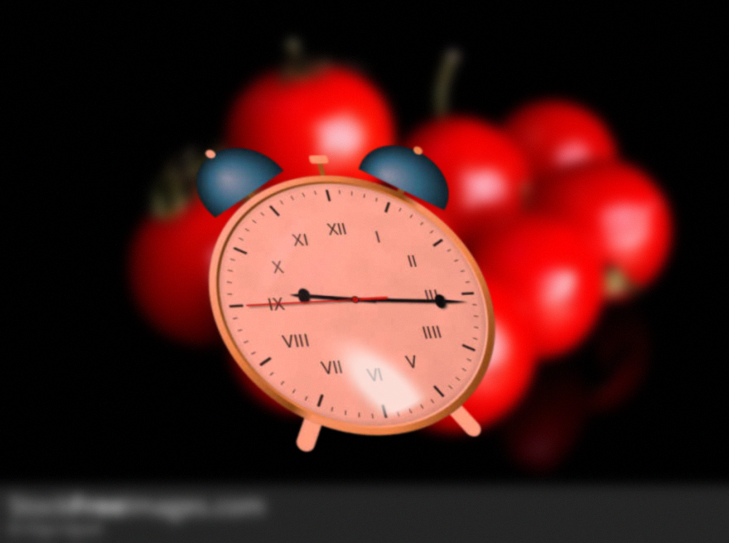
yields 9h15m45s
